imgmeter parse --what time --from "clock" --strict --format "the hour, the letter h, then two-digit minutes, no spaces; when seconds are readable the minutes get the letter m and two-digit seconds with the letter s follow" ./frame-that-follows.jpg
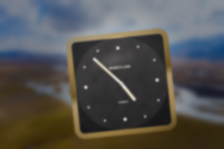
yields 4h53
